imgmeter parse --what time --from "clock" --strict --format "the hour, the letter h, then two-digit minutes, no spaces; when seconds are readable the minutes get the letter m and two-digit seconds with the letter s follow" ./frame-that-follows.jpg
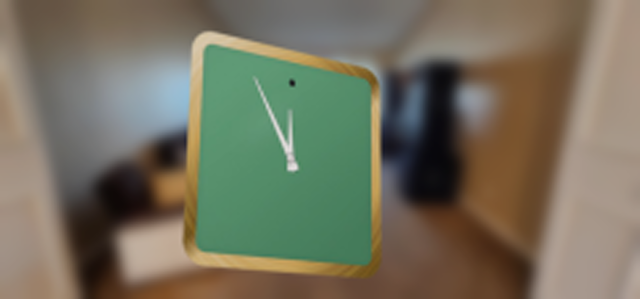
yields 11h55
